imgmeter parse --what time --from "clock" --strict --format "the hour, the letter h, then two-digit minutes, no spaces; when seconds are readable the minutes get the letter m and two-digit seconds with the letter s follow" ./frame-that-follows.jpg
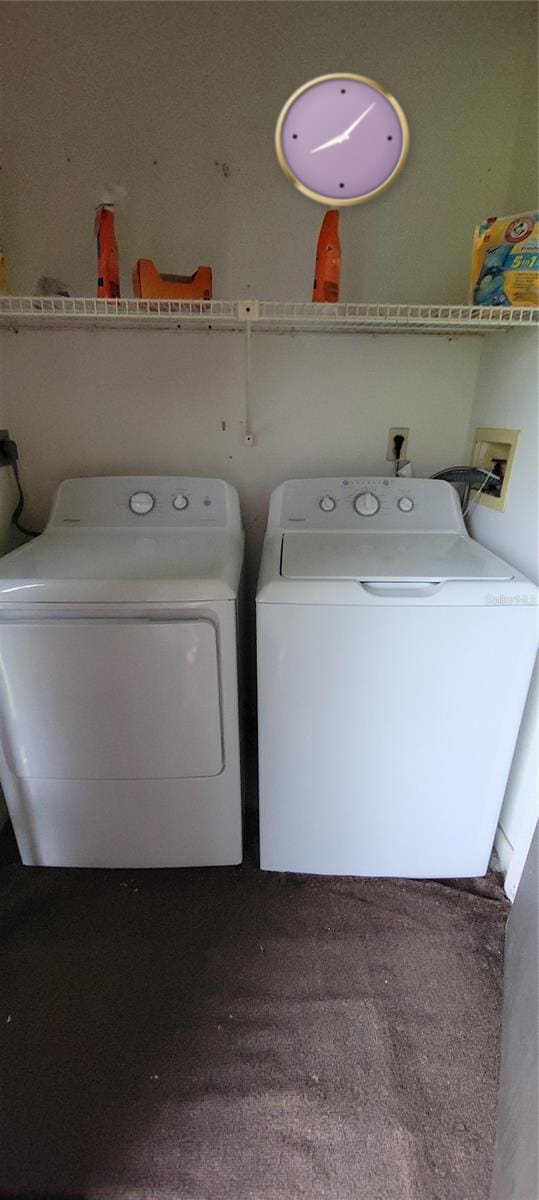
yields 8h07
